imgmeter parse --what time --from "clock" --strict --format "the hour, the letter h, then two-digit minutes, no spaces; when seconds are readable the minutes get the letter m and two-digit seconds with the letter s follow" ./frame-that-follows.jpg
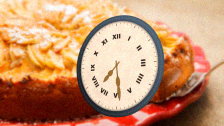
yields 7h29
